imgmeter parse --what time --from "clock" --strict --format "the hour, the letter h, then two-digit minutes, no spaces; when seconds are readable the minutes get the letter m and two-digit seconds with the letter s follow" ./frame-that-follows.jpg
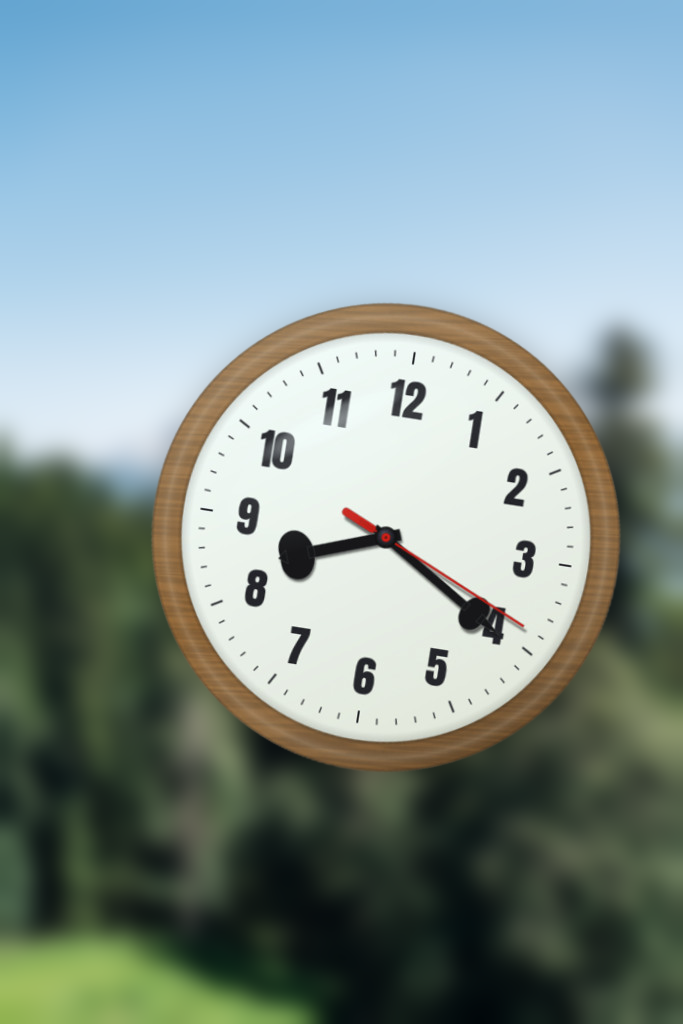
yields 8h20m19s
